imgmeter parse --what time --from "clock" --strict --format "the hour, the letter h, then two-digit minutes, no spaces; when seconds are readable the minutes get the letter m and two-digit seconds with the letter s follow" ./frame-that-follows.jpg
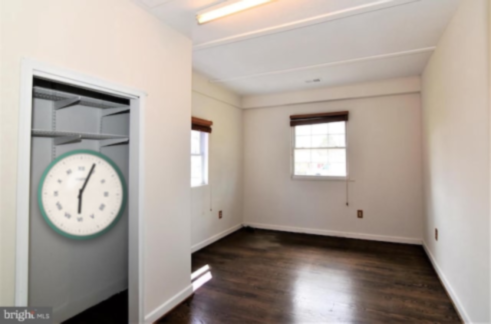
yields 6h04
